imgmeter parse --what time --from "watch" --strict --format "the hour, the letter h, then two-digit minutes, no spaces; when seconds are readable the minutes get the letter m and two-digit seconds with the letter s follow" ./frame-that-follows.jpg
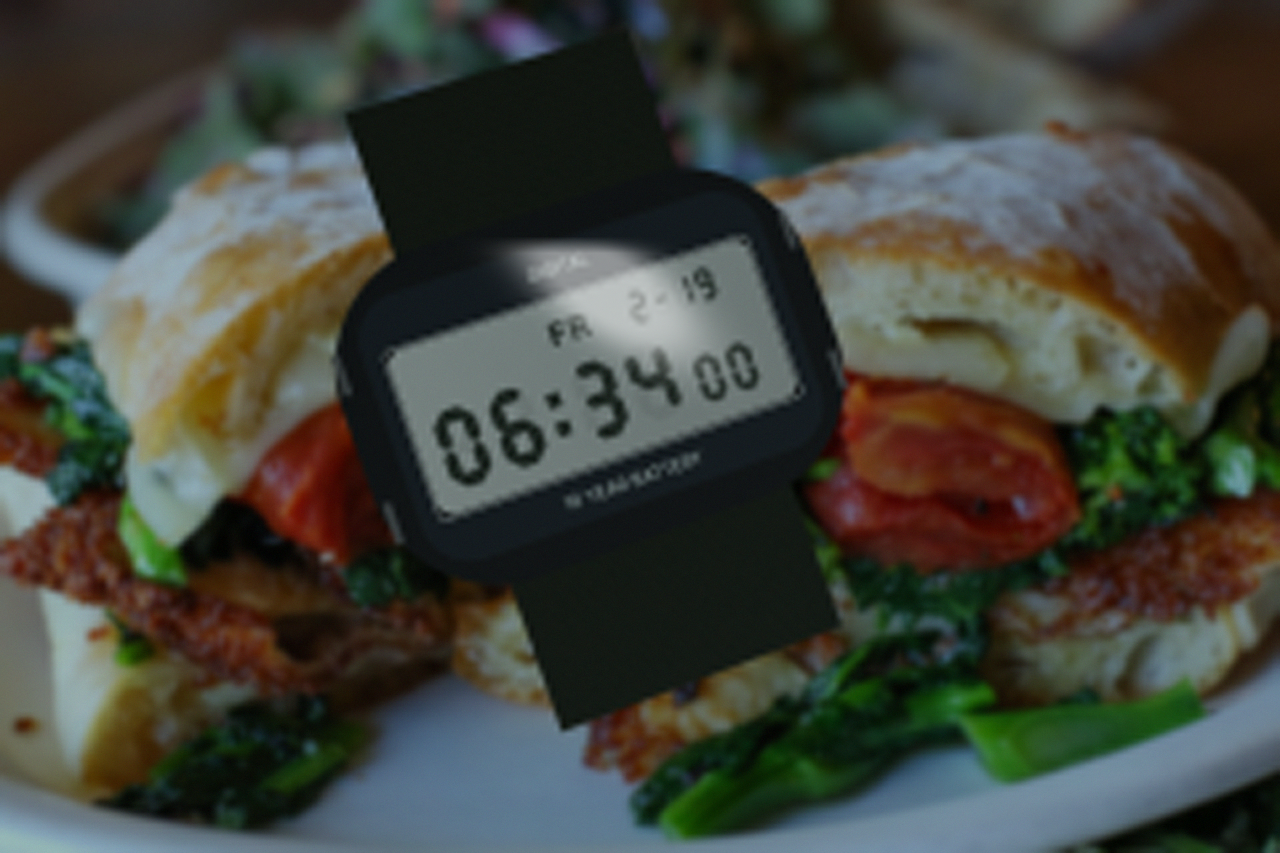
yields 6h34m00s
